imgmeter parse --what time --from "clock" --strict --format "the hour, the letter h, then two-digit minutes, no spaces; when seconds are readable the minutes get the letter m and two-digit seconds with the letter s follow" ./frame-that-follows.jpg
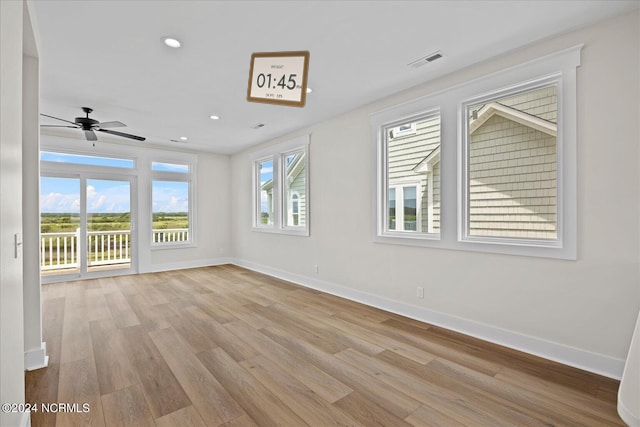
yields 1h45
